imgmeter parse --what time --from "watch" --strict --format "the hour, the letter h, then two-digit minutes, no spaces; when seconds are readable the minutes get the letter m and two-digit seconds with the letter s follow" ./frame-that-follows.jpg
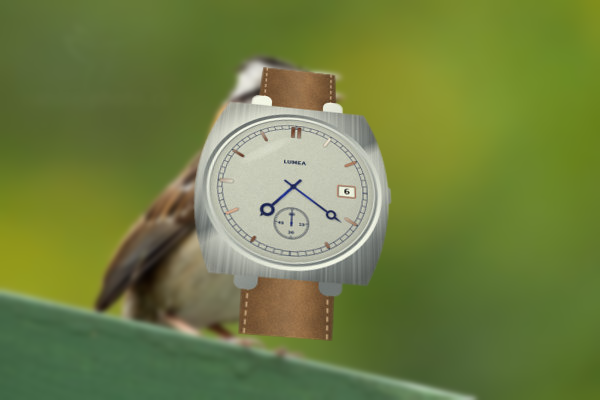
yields 7h21
